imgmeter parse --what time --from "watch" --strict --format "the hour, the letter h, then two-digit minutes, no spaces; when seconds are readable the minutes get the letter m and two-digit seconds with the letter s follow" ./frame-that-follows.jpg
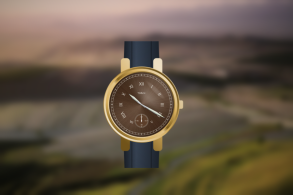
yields 10h20
